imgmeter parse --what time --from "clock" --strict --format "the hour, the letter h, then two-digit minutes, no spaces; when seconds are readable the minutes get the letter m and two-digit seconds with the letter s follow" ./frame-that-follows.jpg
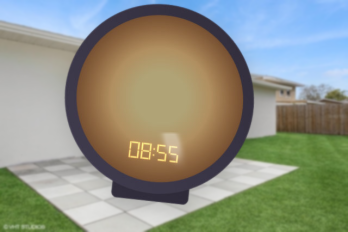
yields 8h55
